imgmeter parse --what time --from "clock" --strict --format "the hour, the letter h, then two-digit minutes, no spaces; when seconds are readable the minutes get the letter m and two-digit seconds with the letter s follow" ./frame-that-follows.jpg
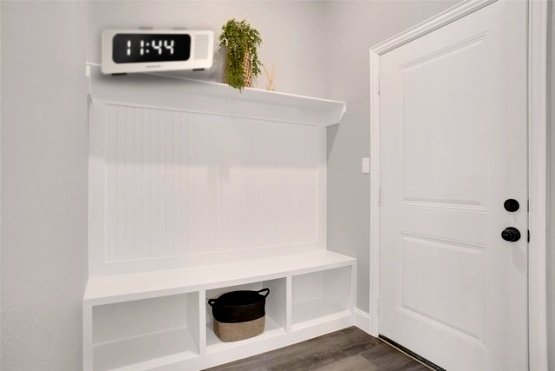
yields 11h44
